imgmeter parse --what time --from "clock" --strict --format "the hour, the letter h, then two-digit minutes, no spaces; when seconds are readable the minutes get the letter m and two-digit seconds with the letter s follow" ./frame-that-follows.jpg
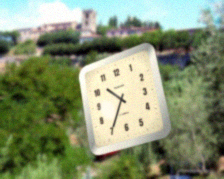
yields 10h35
